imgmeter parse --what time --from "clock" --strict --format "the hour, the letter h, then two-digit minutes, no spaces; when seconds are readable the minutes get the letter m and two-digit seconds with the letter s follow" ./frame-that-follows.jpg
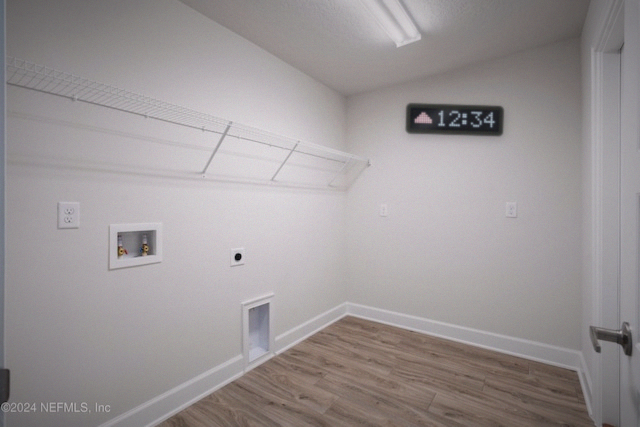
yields 12h34
